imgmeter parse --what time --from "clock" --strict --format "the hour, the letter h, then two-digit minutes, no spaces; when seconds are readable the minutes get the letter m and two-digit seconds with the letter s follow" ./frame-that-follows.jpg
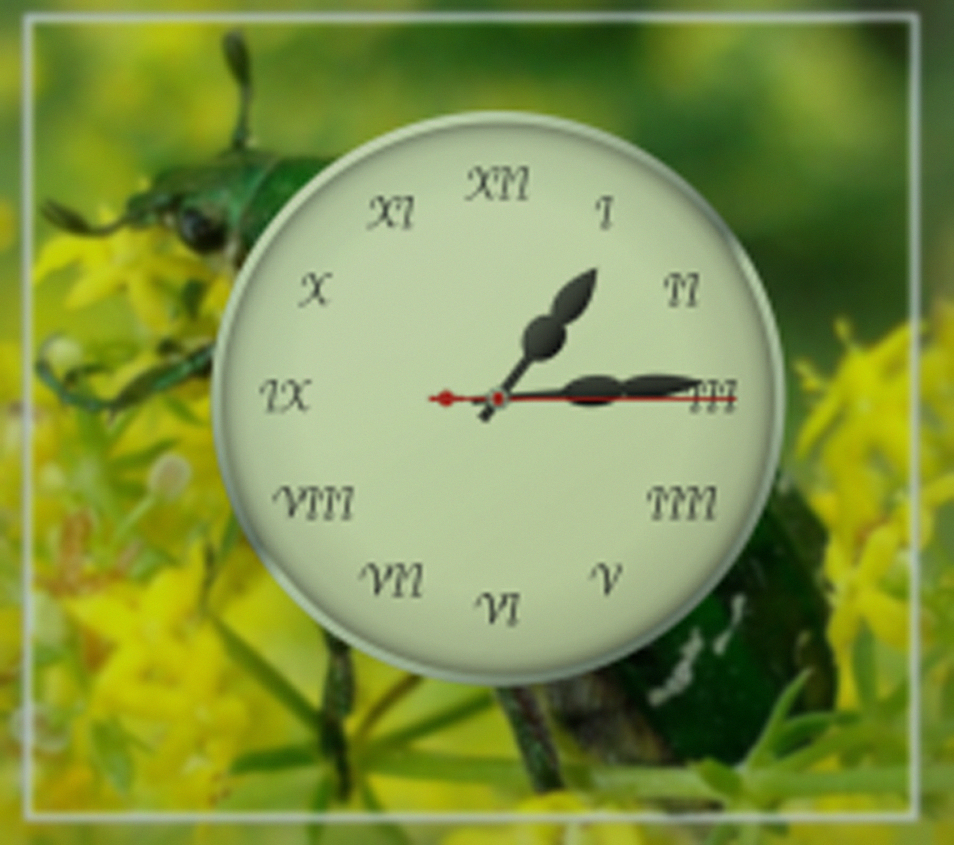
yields 1h14m15s
